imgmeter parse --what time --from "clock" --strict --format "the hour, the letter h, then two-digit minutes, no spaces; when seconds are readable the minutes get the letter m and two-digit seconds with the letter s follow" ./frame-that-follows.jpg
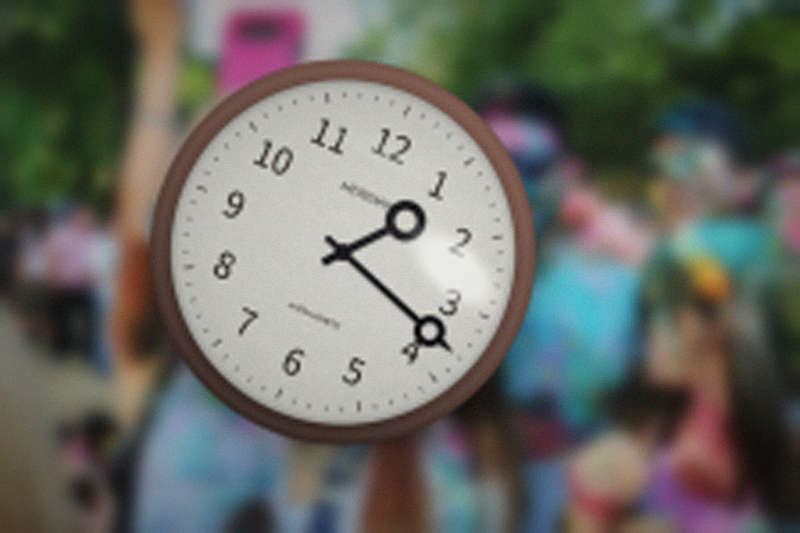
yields 1h18
